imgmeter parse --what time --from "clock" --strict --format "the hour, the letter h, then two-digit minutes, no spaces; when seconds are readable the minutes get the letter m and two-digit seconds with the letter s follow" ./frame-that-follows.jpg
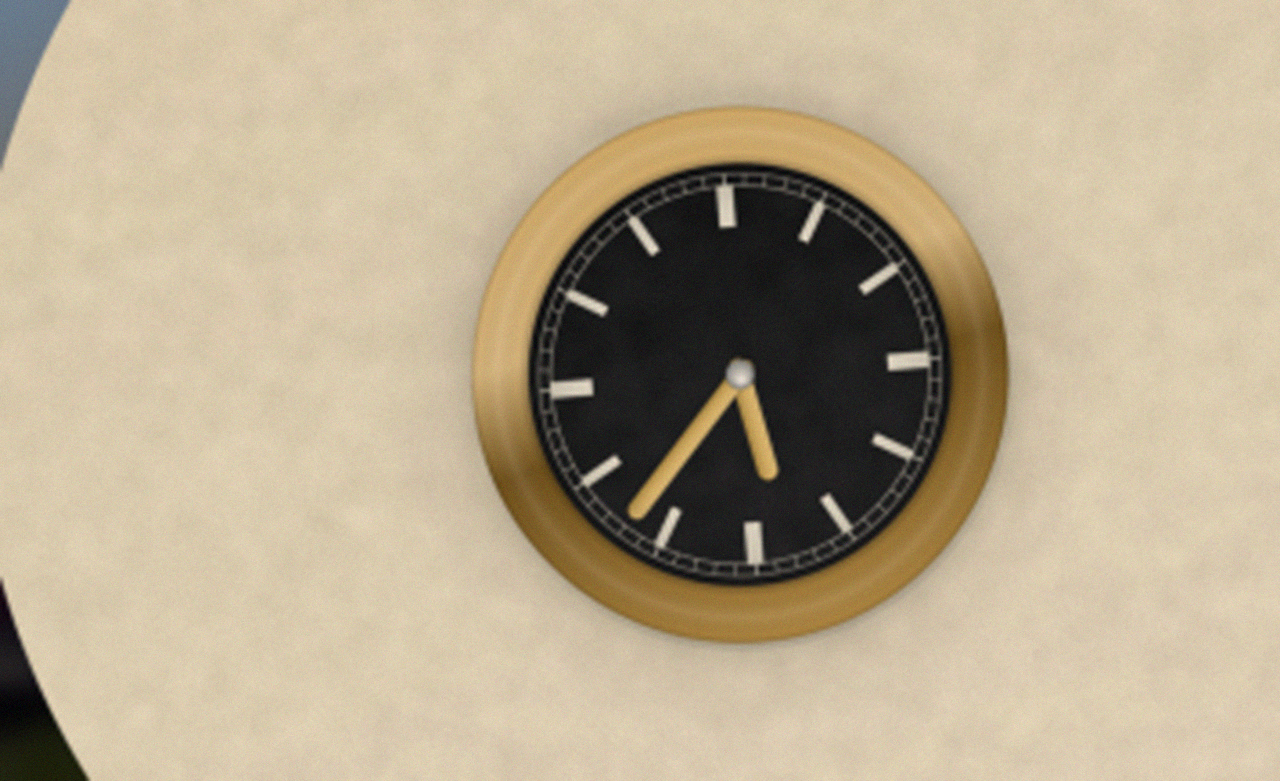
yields 5h37
